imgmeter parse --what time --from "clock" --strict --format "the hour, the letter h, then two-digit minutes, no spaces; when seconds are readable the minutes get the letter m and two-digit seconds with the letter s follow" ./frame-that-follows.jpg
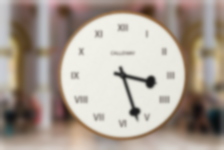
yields 3h27
